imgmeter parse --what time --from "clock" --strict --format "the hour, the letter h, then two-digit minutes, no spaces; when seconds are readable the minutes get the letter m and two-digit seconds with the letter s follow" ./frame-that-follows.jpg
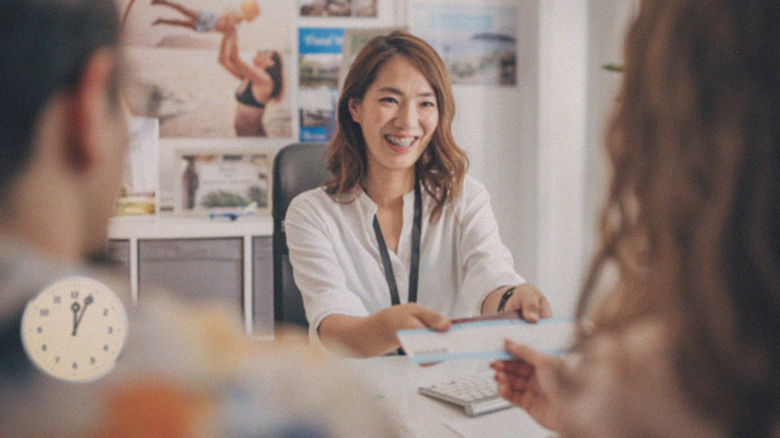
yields 12h04
